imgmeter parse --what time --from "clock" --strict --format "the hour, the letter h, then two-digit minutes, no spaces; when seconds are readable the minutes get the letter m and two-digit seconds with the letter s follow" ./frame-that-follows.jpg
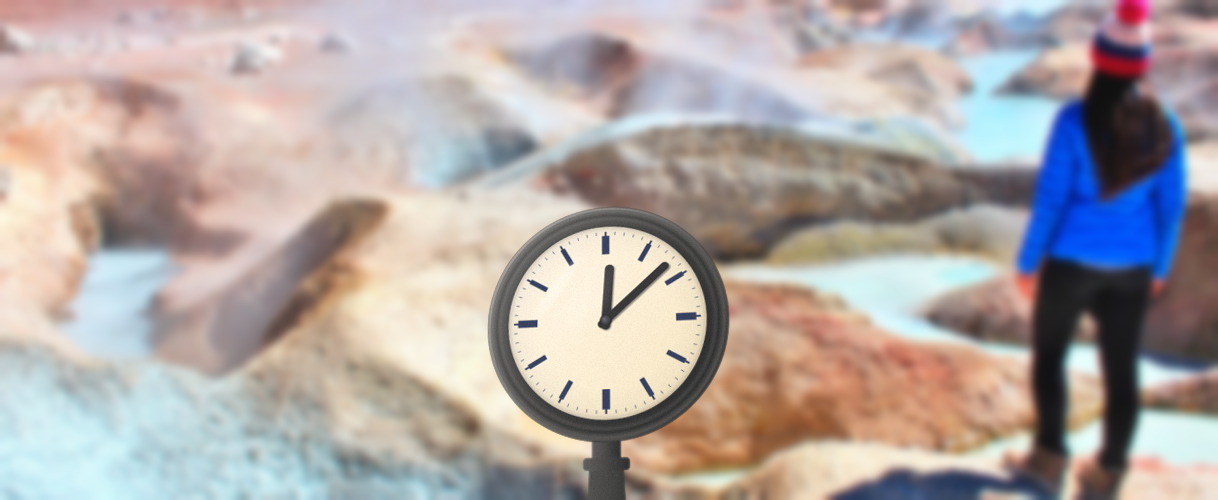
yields 12h08
